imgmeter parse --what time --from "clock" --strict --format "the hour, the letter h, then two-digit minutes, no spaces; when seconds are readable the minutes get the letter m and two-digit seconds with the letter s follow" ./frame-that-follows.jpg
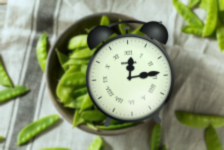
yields 12h14
